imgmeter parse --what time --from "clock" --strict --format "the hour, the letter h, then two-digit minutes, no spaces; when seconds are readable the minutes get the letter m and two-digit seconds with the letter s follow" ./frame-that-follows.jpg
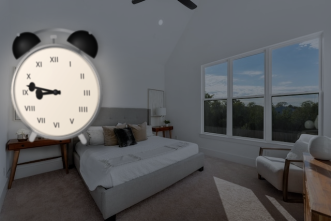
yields 8h47
